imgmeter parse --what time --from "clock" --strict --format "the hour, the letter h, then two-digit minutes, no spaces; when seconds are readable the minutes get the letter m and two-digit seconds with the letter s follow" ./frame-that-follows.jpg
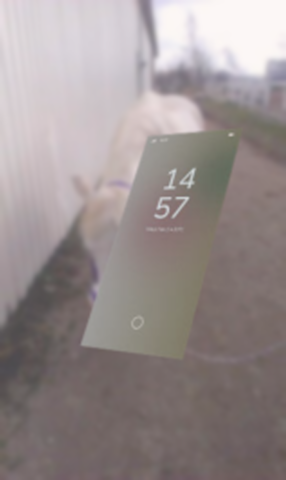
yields 14h57
